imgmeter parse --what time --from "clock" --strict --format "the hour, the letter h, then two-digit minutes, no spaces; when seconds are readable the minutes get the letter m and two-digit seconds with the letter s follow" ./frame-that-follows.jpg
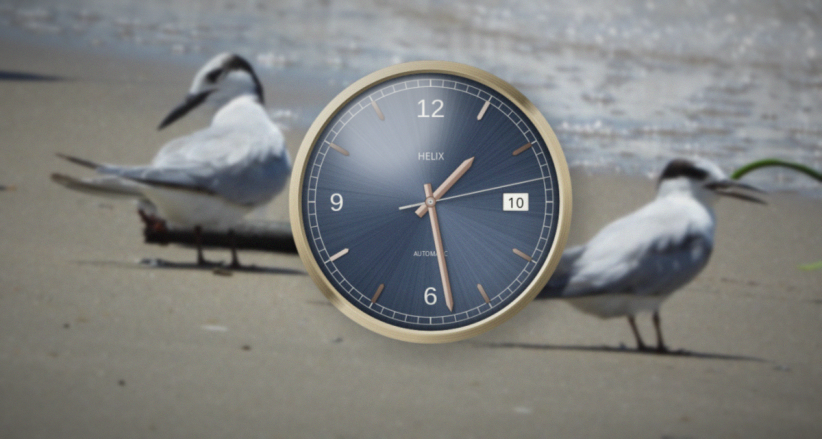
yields 1h28m13s
